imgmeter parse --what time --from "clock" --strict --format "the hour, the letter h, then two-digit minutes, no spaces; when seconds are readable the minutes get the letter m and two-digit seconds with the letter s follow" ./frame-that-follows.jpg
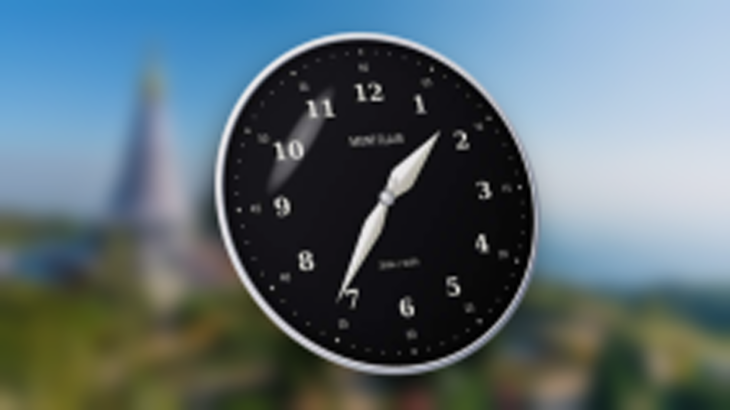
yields 1h36
